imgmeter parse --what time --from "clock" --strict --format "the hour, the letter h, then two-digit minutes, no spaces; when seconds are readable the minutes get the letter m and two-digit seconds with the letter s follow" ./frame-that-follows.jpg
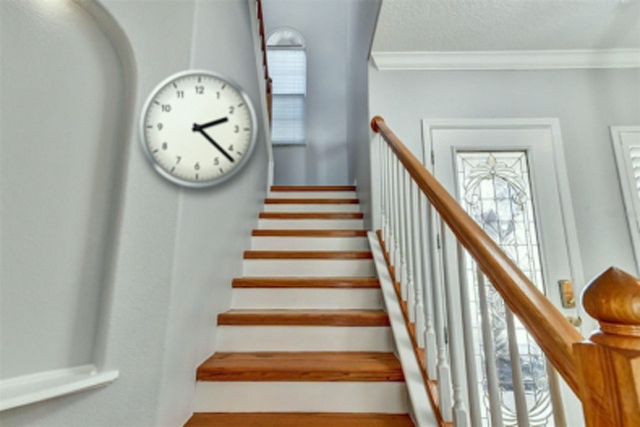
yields 2h22
